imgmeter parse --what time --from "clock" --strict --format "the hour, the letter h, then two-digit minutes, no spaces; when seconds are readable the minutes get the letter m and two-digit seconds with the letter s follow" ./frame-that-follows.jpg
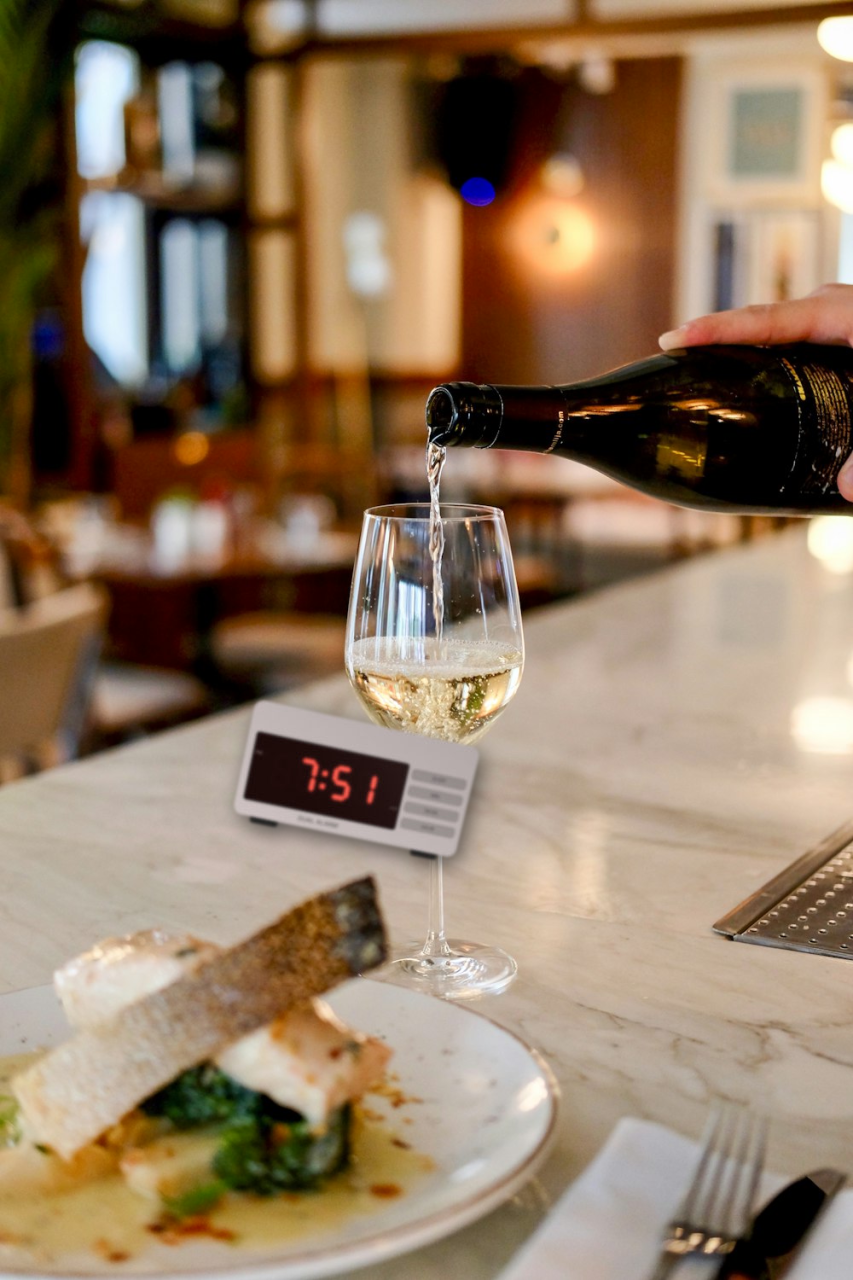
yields 7h51
